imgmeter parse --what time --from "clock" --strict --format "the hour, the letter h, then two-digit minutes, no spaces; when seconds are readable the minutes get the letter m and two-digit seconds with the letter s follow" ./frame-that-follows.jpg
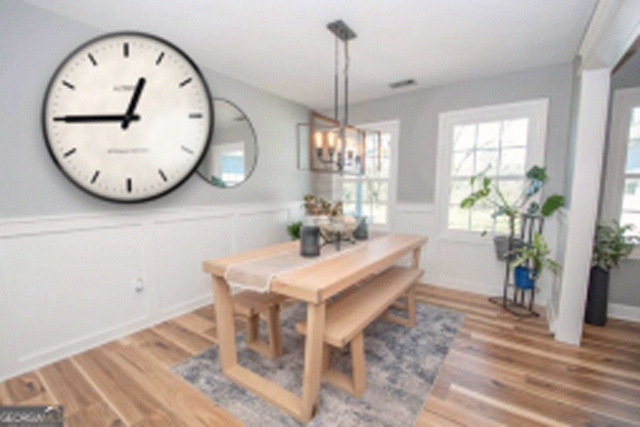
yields 12h45
